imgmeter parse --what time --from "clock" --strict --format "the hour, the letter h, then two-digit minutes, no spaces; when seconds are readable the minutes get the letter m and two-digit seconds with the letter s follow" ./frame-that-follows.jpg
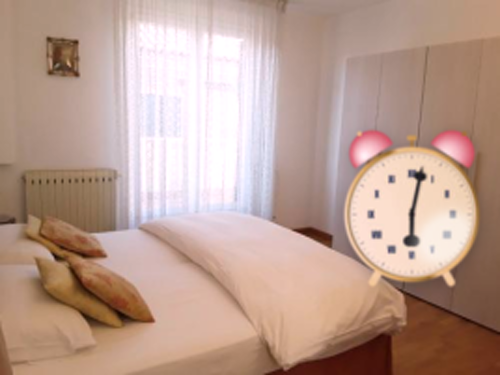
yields 6h02
